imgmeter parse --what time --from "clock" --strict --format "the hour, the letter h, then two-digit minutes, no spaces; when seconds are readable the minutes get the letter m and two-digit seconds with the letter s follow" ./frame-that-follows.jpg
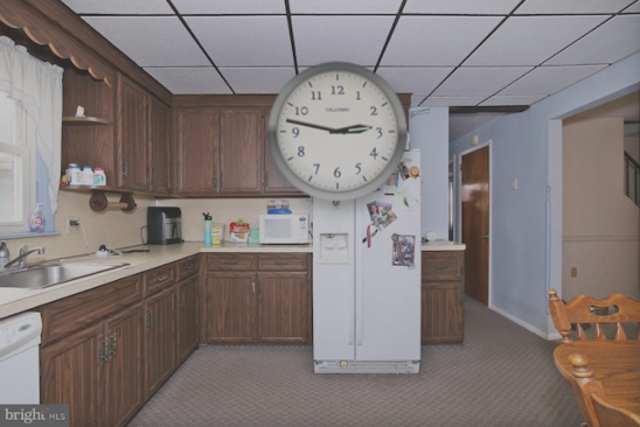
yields 2h47
